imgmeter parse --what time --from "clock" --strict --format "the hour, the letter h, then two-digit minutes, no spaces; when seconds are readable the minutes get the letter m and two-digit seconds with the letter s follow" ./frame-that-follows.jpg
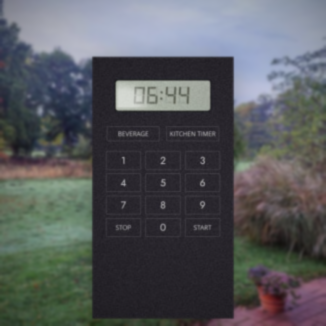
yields 6h44
